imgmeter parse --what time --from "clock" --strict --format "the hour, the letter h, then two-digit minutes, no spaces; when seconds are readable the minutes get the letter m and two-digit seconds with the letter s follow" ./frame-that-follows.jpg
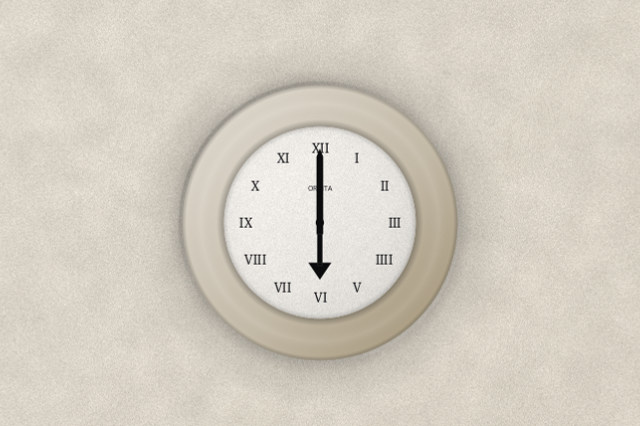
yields 6h00
